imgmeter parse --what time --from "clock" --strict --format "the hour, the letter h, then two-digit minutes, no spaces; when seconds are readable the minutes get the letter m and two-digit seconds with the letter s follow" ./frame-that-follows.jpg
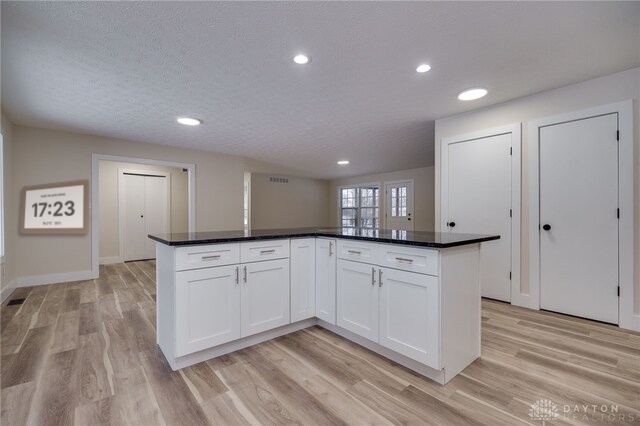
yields 17h23
